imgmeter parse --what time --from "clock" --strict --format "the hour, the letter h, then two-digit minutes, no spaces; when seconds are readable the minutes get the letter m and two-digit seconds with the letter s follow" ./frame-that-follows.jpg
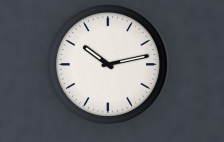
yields 10h13
